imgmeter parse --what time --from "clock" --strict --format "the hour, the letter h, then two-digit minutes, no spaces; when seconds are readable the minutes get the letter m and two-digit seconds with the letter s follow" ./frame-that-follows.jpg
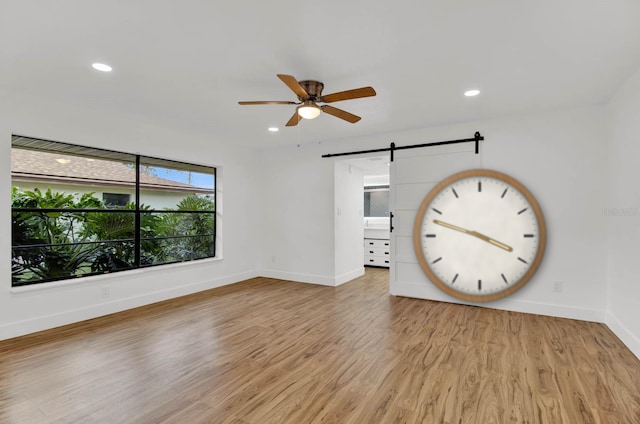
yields 3h48
